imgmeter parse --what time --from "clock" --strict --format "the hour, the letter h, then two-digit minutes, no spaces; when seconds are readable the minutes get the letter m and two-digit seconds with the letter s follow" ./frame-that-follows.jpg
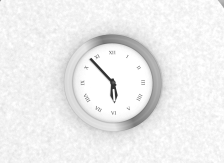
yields 5h53
